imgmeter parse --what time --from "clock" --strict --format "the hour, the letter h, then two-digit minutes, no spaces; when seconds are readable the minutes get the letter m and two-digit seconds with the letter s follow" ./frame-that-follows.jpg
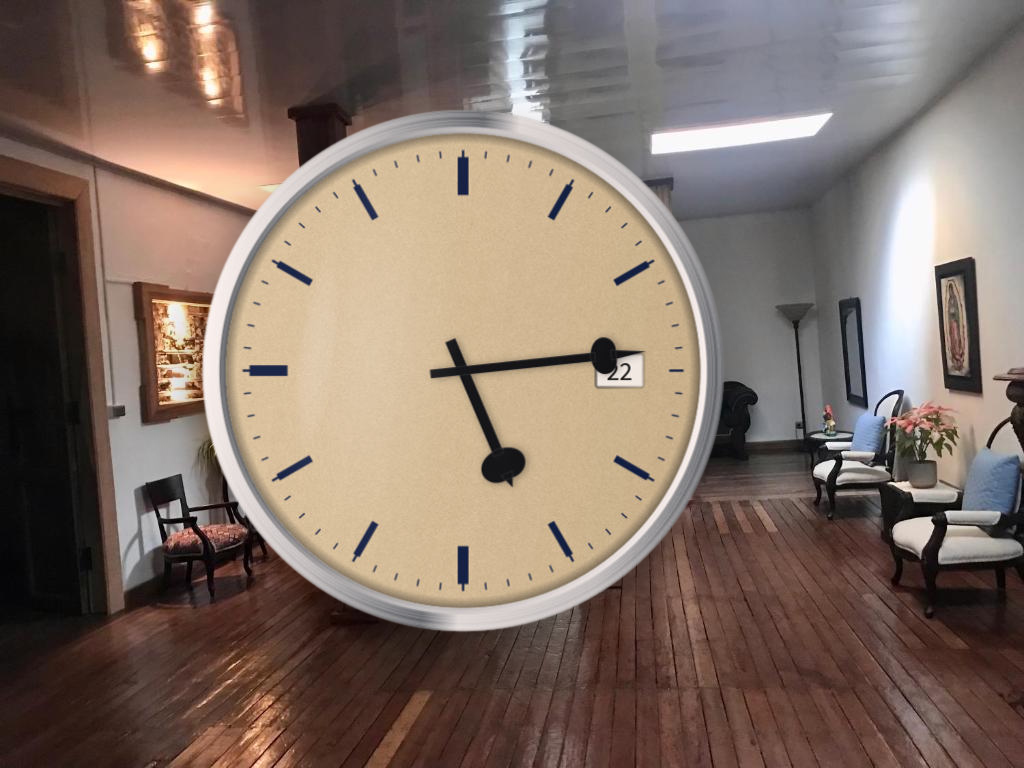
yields 5h14
